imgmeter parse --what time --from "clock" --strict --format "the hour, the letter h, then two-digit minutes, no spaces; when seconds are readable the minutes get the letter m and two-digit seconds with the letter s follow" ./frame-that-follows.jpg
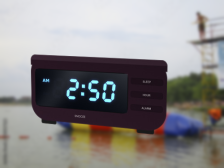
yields 2h50
